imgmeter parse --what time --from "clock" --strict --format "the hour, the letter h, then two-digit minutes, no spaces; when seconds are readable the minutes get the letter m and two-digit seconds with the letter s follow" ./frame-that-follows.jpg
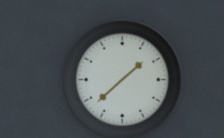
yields 1h38
